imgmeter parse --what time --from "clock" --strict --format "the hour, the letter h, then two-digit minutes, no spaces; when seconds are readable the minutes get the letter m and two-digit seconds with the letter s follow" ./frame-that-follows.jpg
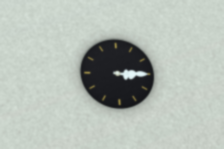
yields 3h15
